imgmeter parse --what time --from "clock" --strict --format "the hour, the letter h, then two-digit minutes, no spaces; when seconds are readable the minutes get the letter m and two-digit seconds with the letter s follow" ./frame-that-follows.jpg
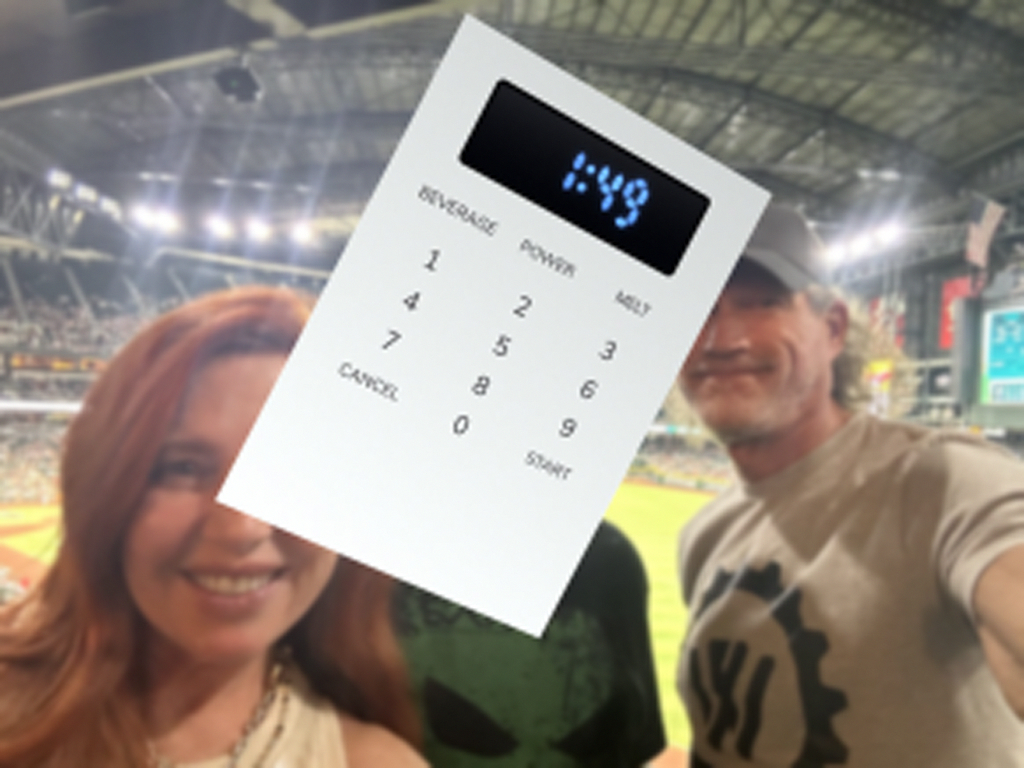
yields 1h49
